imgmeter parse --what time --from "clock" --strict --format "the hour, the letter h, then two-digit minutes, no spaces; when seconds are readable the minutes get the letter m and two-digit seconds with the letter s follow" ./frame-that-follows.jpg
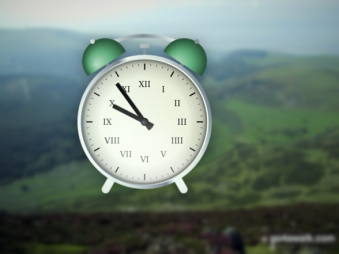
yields 9h54
